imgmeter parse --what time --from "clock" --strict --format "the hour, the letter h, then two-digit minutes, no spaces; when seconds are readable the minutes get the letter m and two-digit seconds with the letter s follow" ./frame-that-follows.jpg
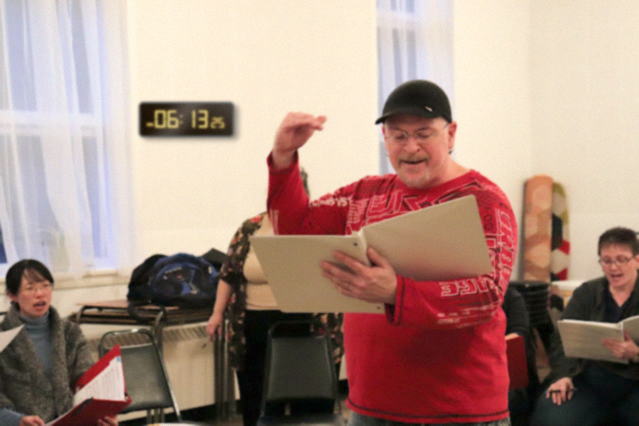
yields 6h13
